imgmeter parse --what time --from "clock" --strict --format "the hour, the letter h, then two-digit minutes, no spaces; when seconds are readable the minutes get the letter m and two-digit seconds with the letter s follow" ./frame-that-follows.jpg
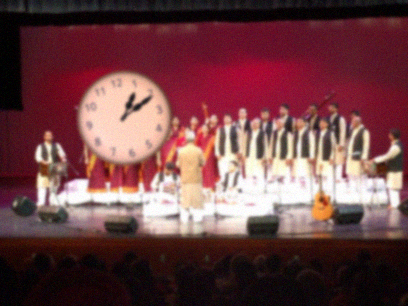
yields 1h11
